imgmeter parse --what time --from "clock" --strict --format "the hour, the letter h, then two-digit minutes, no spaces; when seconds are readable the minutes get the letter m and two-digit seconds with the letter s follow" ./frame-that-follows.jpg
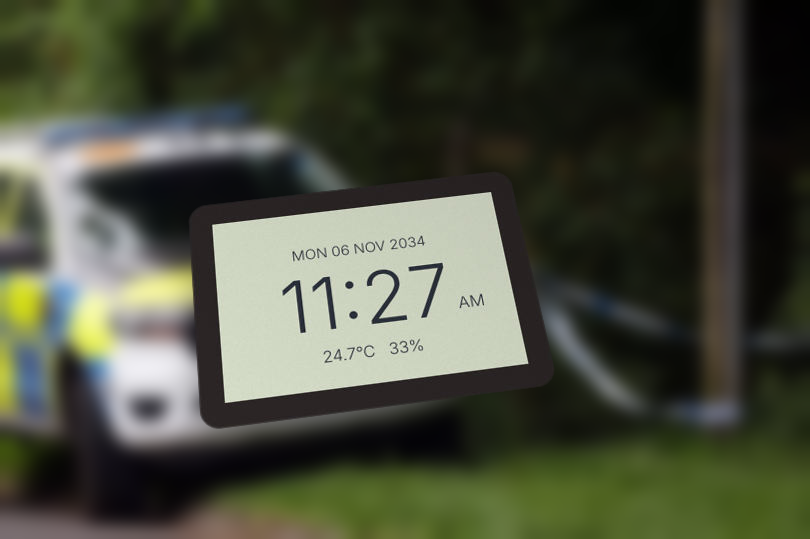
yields 11h27
